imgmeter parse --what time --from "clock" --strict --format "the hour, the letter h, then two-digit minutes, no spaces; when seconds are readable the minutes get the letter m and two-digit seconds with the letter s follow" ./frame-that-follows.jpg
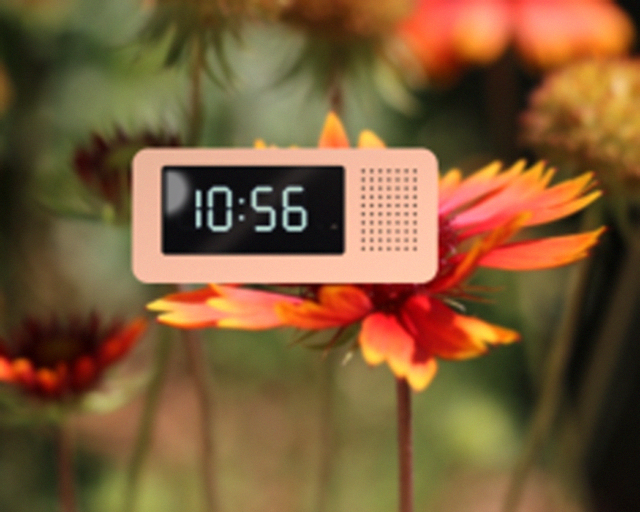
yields 10h56
